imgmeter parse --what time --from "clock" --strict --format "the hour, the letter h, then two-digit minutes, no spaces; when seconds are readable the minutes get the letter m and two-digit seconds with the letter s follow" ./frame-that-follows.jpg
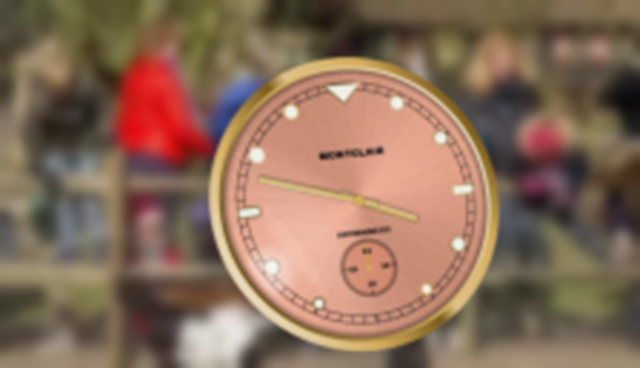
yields 3h48
